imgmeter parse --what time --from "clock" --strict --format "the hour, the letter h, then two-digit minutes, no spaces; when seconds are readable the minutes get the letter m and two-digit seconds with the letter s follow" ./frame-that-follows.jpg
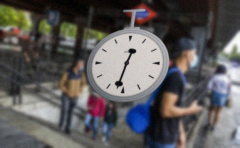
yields 12h32
